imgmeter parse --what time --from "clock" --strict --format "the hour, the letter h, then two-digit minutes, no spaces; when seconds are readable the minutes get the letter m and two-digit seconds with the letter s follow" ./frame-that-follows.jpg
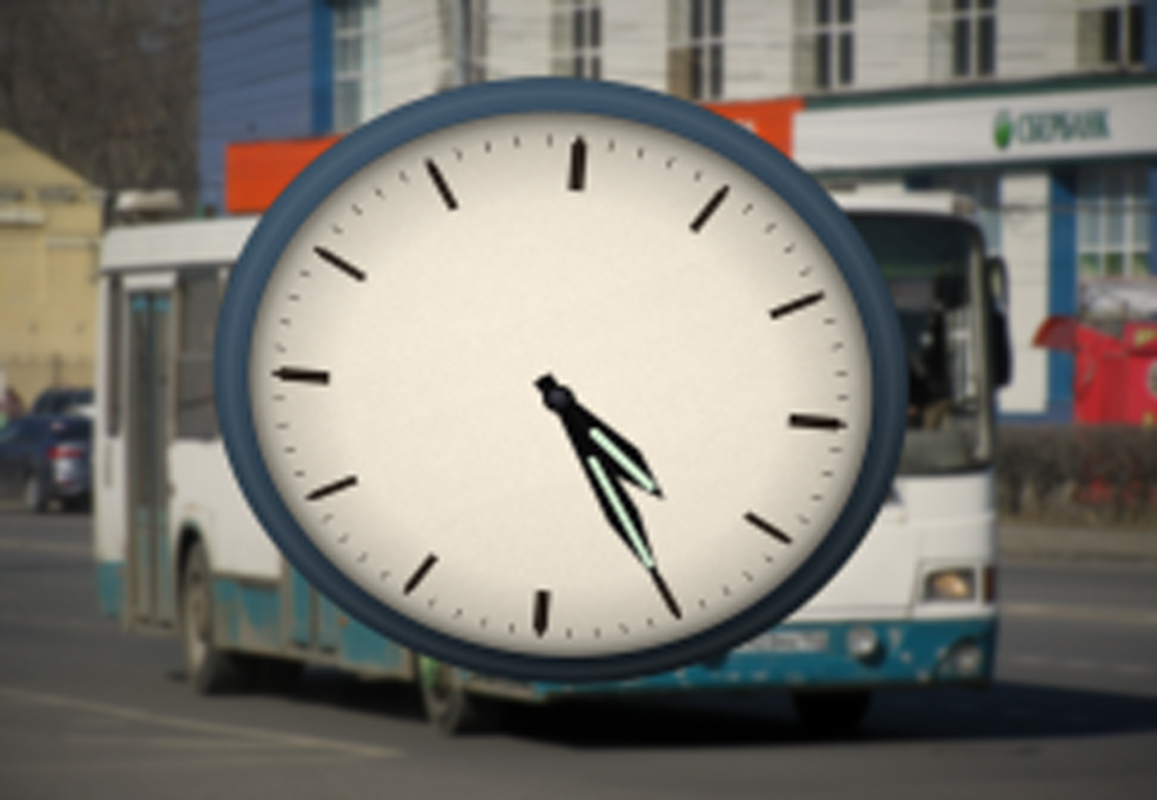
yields 4h25
